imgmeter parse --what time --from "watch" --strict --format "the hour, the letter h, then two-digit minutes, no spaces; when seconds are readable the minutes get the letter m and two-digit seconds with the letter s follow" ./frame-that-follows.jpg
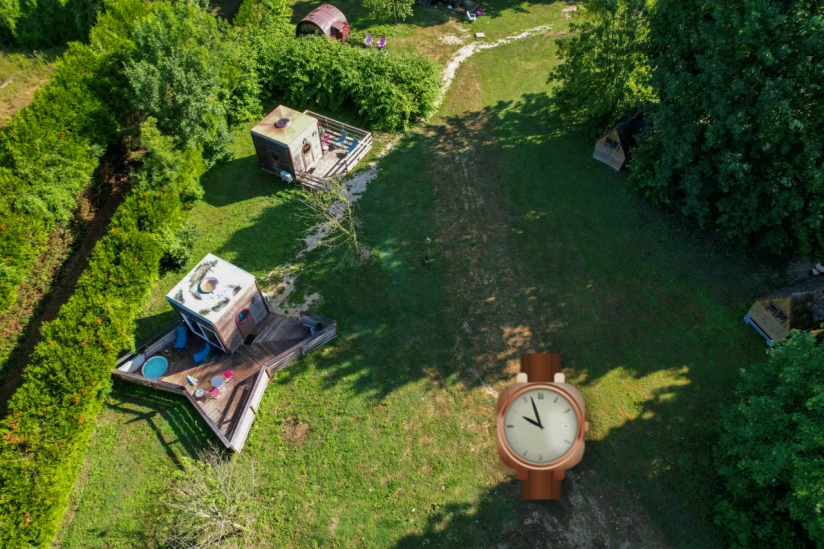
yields 9h57
